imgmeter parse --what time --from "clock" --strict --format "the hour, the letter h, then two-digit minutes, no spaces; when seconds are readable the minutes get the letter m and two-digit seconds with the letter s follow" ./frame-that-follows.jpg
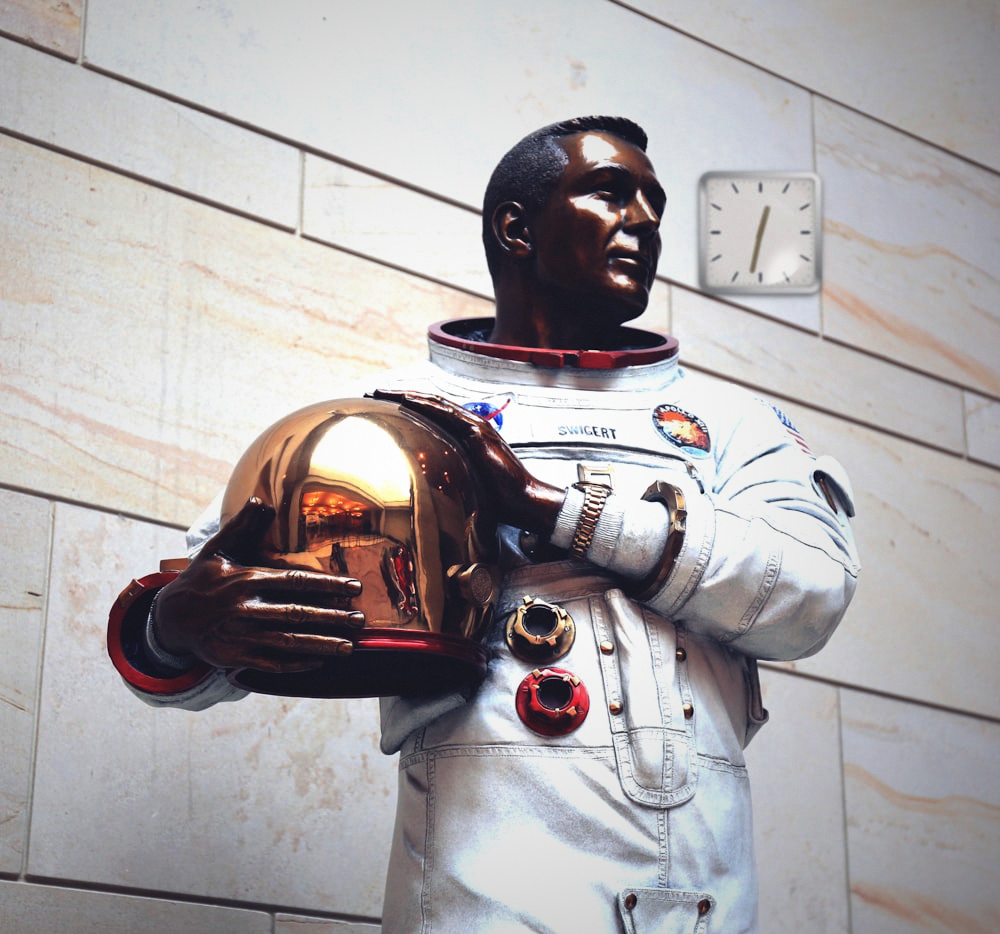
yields 12h32
